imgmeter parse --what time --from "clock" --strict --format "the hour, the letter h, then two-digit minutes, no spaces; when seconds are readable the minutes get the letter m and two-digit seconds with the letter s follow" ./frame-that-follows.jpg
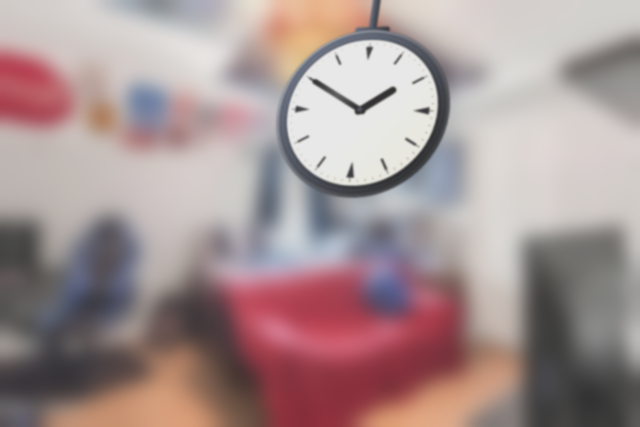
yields 1h50
